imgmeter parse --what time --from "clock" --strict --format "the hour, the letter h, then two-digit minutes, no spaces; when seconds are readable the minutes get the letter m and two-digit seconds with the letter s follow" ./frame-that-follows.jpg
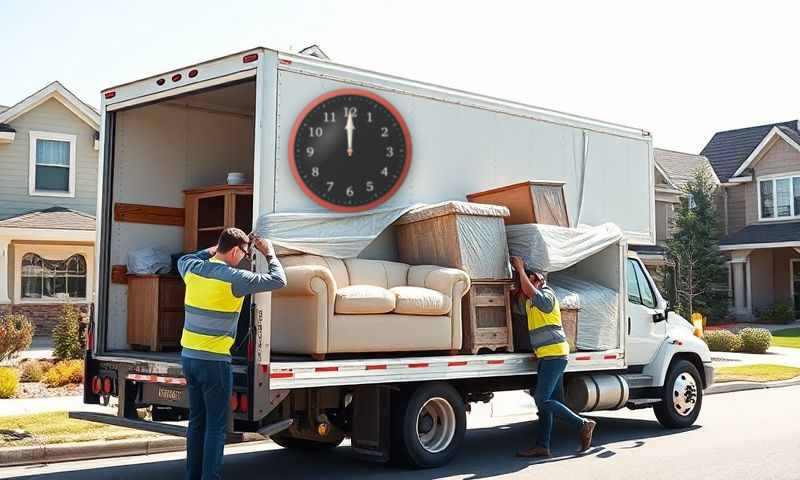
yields 12h00
